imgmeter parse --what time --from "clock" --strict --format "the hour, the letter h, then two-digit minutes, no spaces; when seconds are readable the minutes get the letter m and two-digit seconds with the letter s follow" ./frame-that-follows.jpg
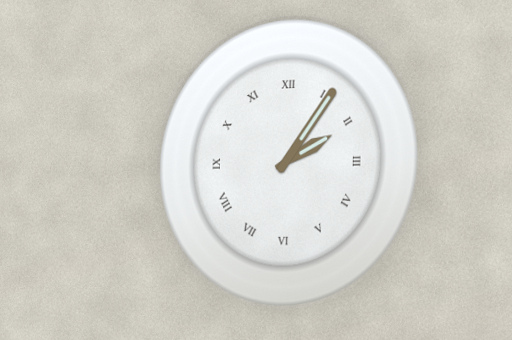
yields 2h06
